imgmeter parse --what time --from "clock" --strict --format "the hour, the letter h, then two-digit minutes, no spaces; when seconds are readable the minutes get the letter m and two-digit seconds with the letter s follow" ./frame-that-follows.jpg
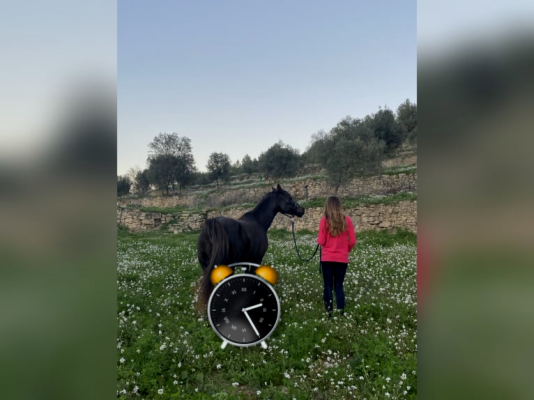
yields 2h25
